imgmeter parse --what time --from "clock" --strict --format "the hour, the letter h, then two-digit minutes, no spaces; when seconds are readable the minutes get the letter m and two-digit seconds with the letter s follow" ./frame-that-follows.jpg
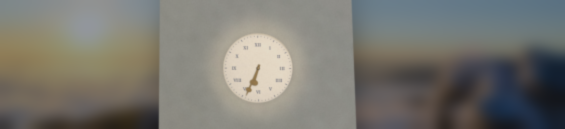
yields 6h34
